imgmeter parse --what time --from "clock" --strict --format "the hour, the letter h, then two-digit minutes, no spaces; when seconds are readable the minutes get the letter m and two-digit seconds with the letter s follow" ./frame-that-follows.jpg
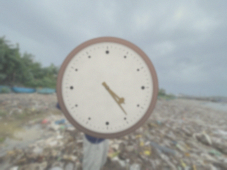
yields 4h24
